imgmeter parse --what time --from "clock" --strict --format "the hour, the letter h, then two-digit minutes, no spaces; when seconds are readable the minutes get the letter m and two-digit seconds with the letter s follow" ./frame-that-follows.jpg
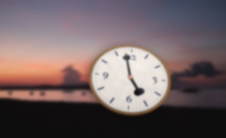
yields 4h58
